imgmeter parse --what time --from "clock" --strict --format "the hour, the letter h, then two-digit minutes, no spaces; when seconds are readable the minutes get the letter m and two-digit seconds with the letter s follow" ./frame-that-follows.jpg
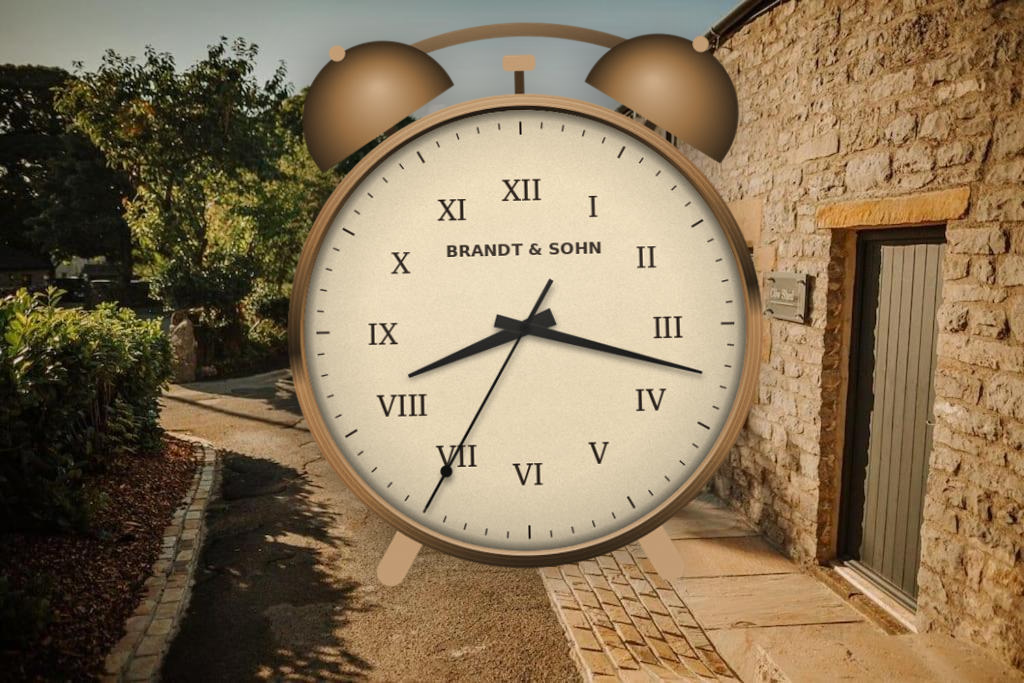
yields 8h17m35s
